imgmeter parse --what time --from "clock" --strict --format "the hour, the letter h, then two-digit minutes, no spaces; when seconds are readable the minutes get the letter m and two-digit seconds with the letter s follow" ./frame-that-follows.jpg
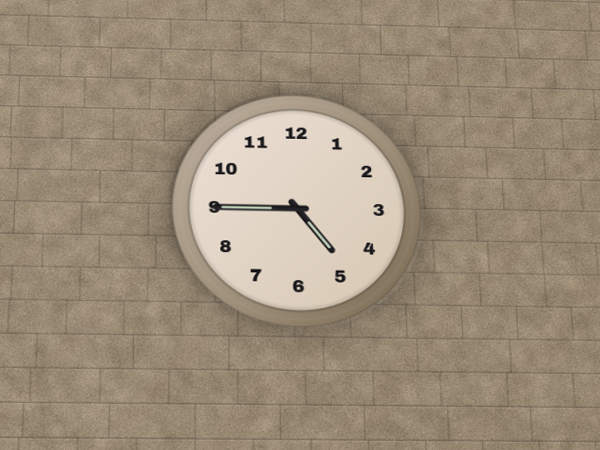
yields 4h45
